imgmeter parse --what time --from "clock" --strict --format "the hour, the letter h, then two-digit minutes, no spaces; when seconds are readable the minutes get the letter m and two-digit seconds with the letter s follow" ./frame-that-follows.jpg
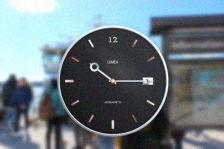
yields 10h15
